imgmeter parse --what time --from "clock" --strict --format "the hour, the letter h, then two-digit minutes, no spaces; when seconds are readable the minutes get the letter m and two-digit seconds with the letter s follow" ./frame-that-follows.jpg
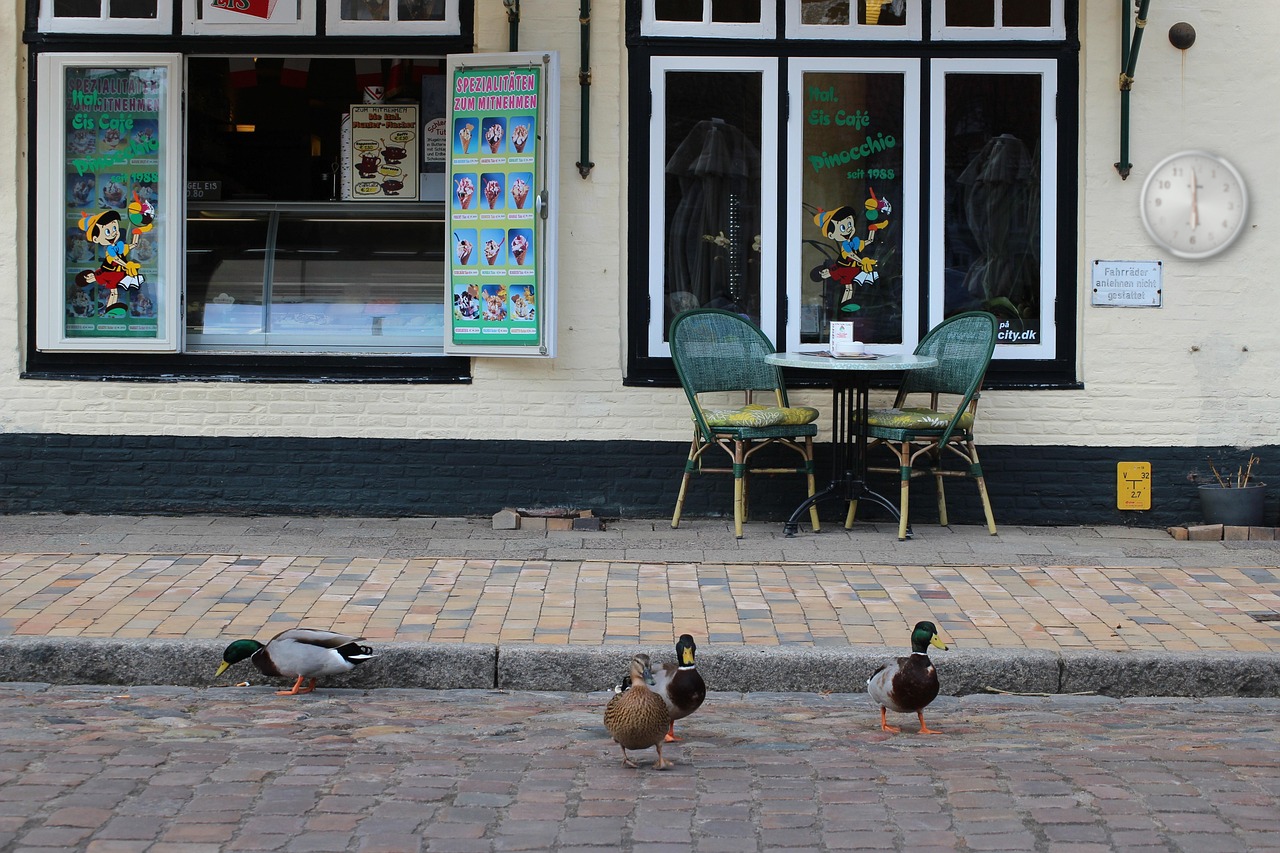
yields 5h59
